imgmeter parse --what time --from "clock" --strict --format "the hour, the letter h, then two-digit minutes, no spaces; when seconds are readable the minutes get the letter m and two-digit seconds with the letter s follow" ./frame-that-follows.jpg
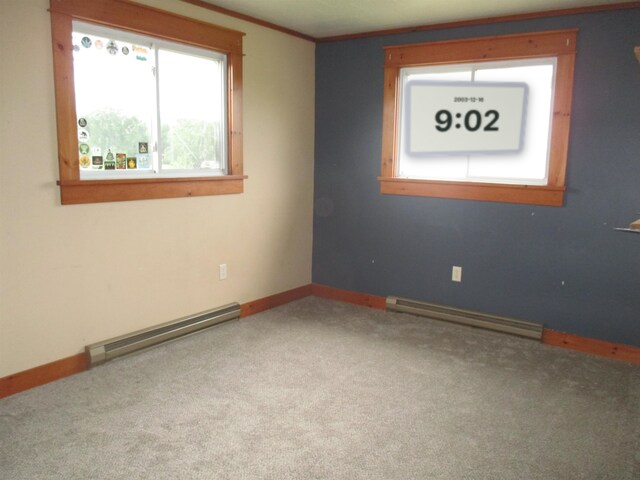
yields 9h02
